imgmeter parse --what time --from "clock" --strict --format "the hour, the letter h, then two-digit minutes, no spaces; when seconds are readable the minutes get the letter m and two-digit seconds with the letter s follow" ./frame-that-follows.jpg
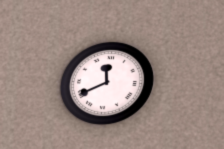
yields 11h40
